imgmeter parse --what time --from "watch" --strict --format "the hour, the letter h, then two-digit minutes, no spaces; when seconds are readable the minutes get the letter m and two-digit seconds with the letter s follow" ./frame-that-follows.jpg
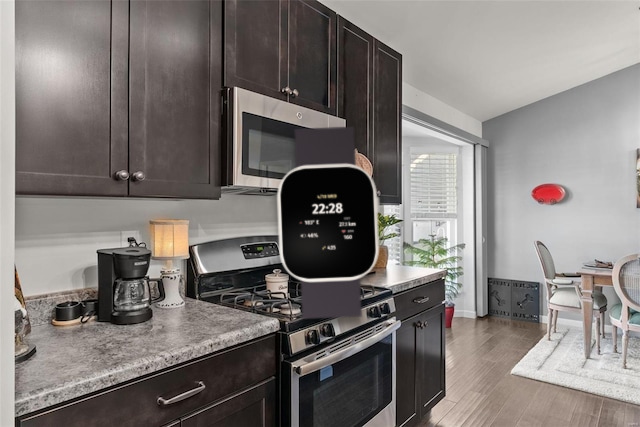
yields 22h28
